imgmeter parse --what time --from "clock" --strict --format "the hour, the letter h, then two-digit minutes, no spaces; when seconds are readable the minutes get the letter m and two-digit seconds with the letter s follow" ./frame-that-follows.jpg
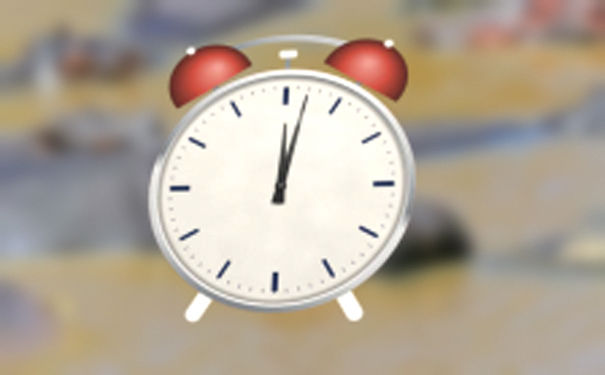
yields 12h02
